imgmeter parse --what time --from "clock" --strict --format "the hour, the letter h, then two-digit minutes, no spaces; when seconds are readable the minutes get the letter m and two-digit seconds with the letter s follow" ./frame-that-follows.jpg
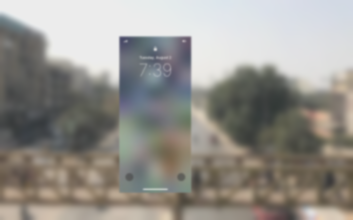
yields 7h39
